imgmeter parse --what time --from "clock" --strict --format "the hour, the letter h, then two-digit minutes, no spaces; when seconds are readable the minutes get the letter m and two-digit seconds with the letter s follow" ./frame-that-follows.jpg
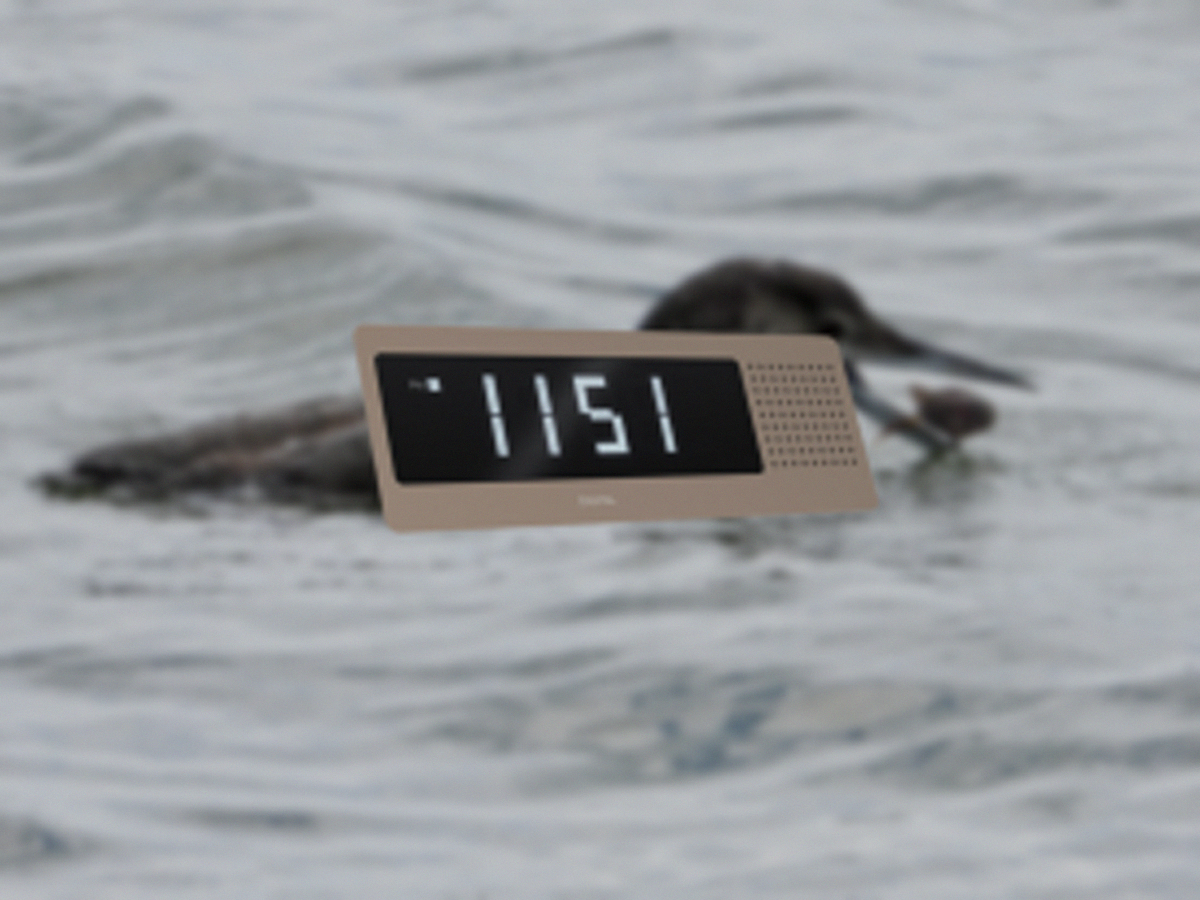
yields 11h51
